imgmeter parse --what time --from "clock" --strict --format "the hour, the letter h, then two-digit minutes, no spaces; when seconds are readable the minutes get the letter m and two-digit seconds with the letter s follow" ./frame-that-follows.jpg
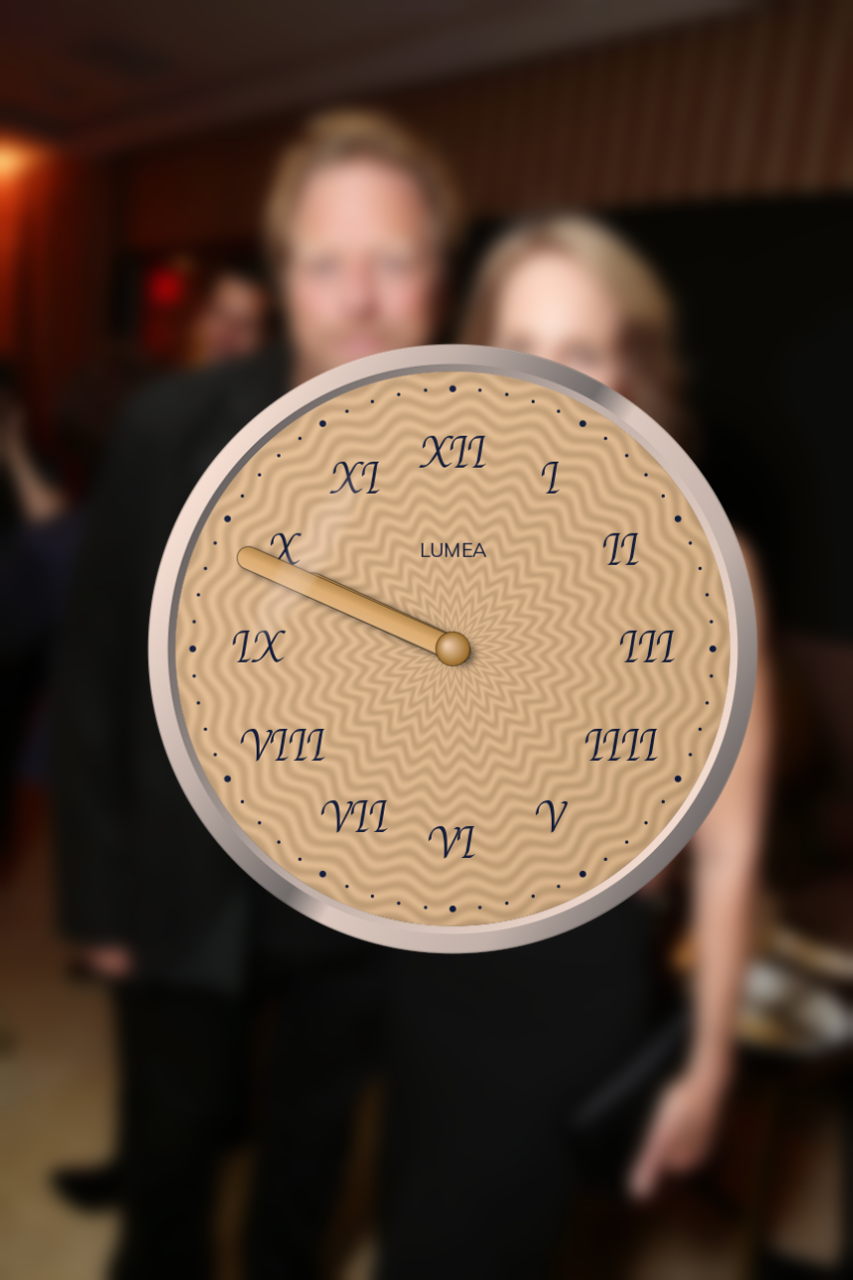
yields 9h49
